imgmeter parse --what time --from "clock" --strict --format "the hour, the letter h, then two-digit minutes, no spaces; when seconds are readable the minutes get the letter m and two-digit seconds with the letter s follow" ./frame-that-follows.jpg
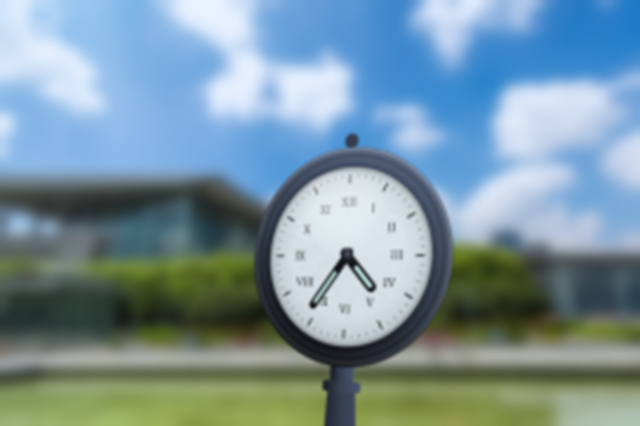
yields 4h36
